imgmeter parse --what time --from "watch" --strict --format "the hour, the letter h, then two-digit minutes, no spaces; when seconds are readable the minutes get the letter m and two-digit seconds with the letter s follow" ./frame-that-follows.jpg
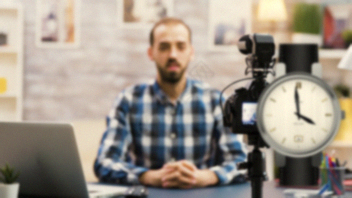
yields 3h59
